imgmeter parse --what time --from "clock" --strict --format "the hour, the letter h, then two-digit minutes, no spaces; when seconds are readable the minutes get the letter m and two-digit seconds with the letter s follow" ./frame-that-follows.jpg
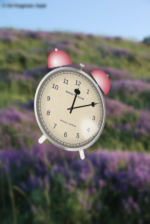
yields 12h10
